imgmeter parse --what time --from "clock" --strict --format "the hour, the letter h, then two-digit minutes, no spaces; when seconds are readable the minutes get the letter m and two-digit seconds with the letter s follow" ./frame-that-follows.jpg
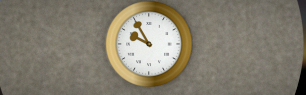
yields 9h55
